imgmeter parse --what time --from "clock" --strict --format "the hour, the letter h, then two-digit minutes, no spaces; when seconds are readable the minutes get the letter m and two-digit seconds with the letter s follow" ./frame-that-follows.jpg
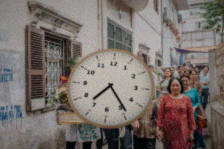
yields 7h24
